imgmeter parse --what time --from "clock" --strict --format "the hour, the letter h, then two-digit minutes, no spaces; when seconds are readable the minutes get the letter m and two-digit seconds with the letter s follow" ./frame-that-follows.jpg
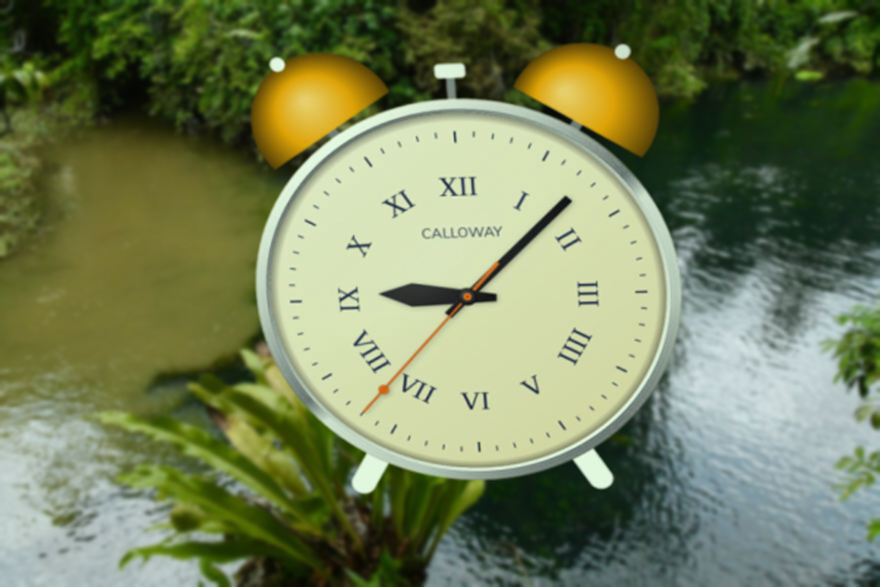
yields 9h07m37s
